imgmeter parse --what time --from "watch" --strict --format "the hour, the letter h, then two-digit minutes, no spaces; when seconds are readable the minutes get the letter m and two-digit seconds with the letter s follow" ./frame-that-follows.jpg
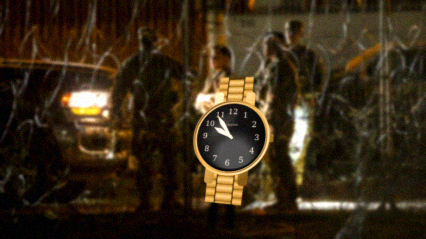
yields 9h54
